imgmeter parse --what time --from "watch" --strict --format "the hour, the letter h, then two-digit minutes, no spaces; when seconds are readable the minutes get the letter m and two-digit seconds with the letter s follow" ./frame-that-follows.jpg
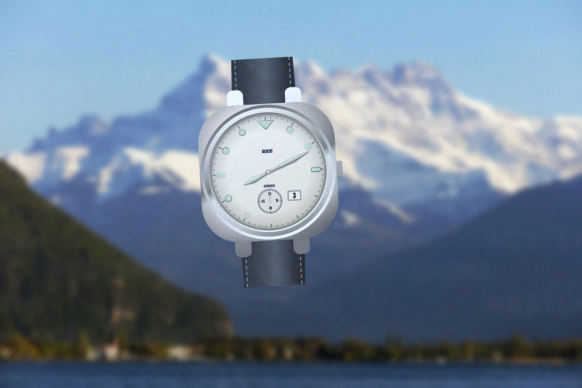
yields 8h11
